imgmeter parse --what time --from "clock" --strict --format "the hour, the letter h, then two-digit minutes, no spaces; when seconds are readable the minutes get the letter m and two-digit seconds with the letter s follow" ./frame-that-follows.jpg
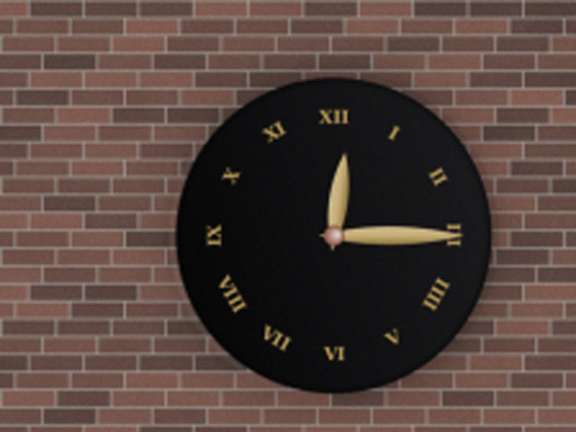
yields 12h15
